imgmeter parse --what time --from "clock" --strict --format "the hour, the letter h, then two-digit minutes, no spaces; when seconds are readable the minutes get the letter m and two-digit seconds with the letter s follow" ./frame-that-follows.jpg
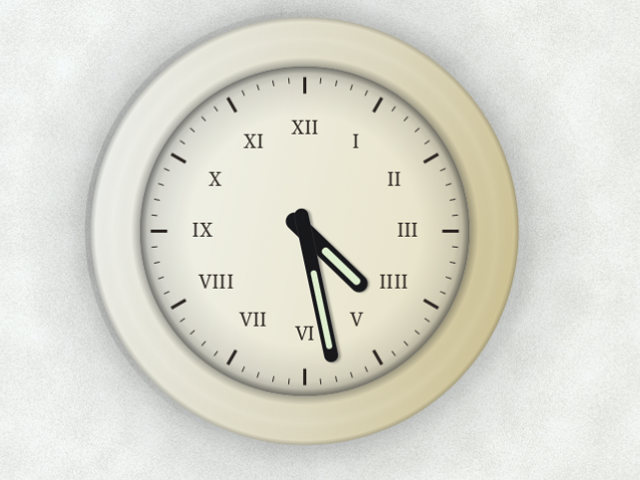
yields 4h28
